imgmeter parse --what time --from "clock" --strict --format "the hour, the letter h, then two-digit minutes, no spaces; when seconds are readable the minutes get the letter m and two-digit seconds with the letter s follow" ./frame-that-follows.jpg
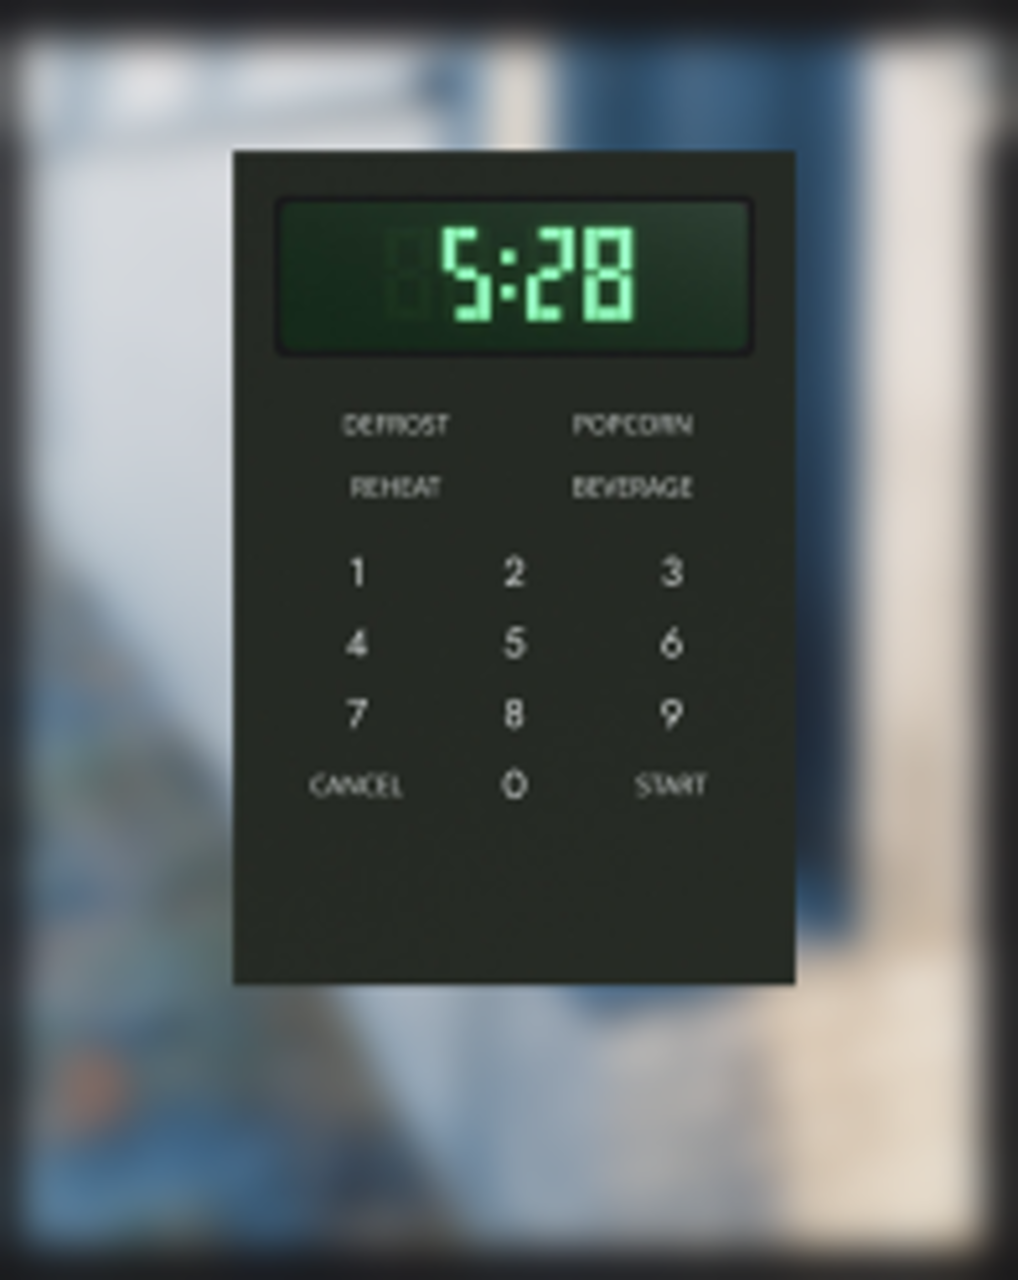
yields 5h28
